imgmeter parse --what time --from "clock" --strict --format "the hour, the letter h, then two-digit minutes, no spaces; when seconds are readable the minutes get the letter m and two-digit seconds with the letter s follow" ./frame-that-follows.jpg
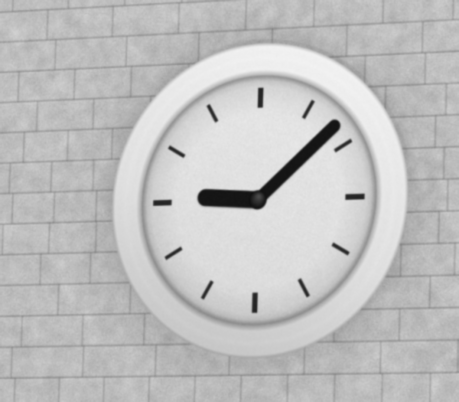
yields 9h08
